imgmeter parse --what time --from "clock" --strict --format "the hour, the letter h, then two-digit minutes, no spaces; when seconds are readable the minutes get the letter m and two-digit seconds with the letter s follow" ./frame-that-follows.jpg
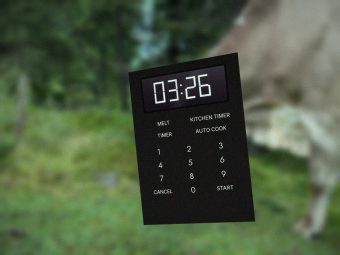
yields 3h26
